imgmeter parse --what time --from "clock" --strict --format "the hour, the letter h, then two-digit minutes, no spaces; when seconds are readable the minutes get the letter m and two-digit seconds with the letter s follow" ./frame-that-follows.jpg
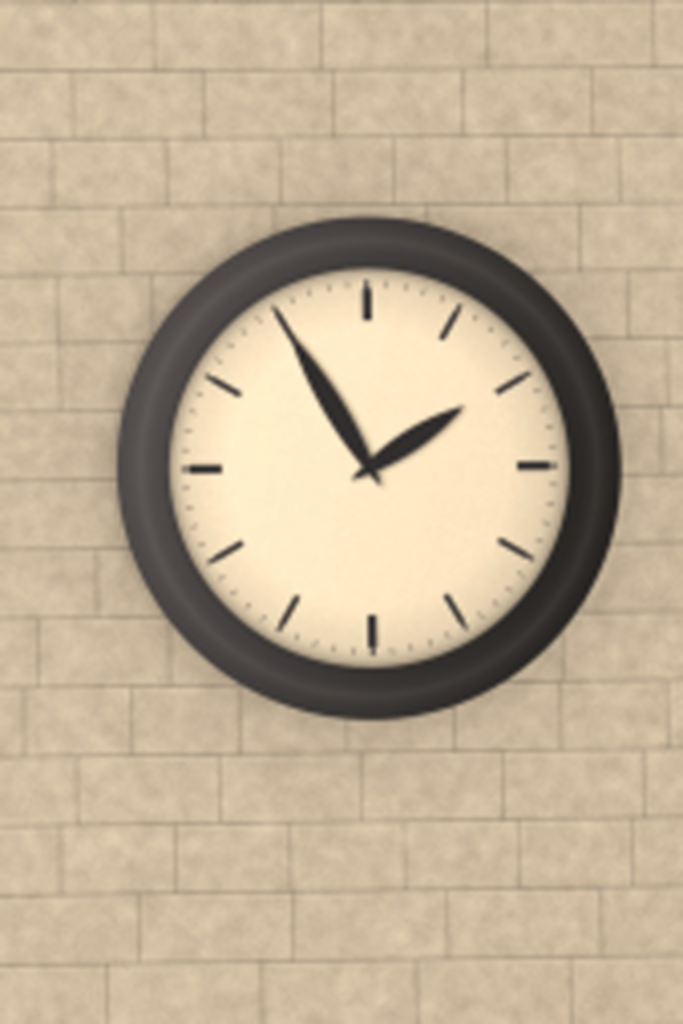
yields 1h55
